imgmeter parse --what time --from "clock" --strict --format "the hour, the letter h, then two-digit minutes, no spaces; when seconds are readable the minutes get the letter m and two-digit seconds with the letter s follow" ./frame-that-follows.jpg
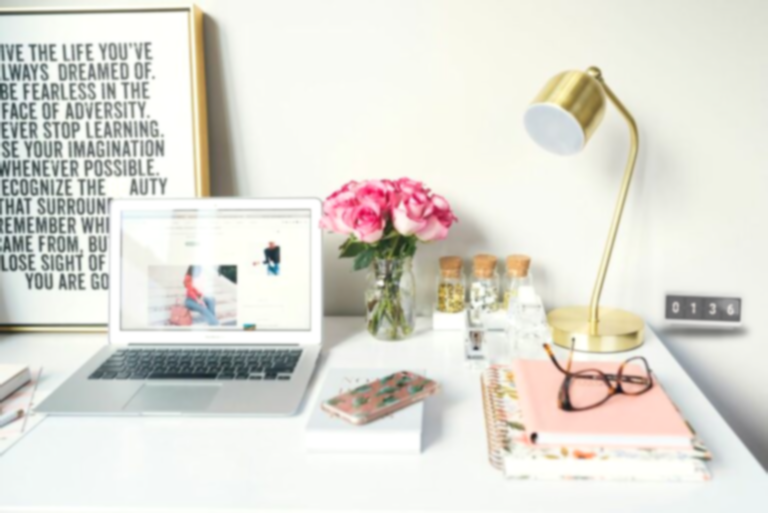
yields 1h36
